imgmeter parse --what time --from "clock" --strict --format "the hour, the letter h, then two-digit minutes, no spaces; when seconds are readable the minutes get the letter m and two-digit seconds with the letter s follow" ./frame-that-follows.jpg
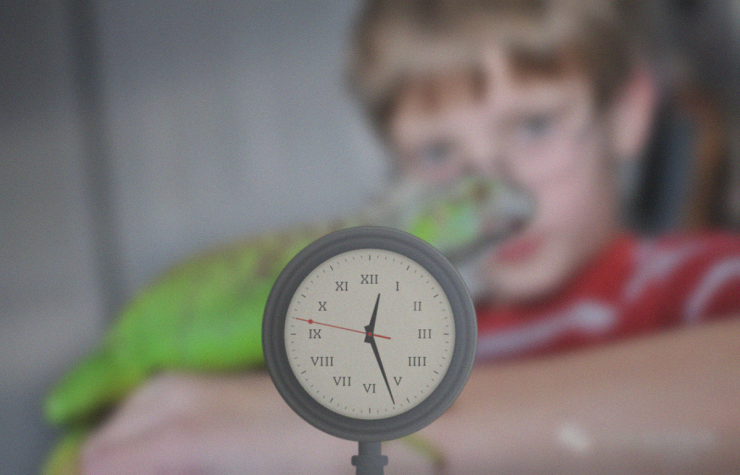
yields 12h26m47s
